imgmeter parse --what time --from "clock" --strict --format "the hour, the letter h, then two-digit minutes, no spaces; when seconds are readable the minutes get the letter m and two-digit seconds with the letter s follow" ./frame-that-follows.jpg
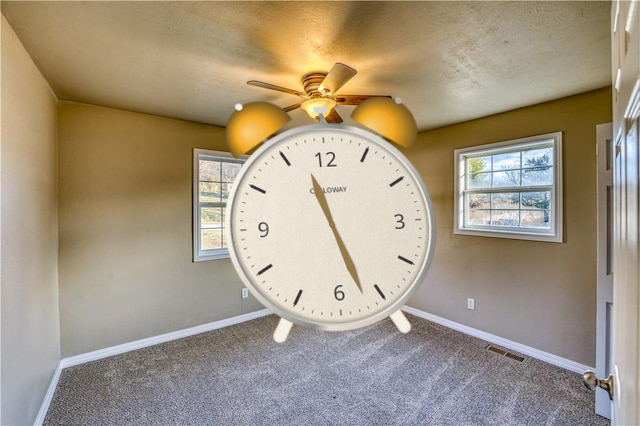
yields 11h27
